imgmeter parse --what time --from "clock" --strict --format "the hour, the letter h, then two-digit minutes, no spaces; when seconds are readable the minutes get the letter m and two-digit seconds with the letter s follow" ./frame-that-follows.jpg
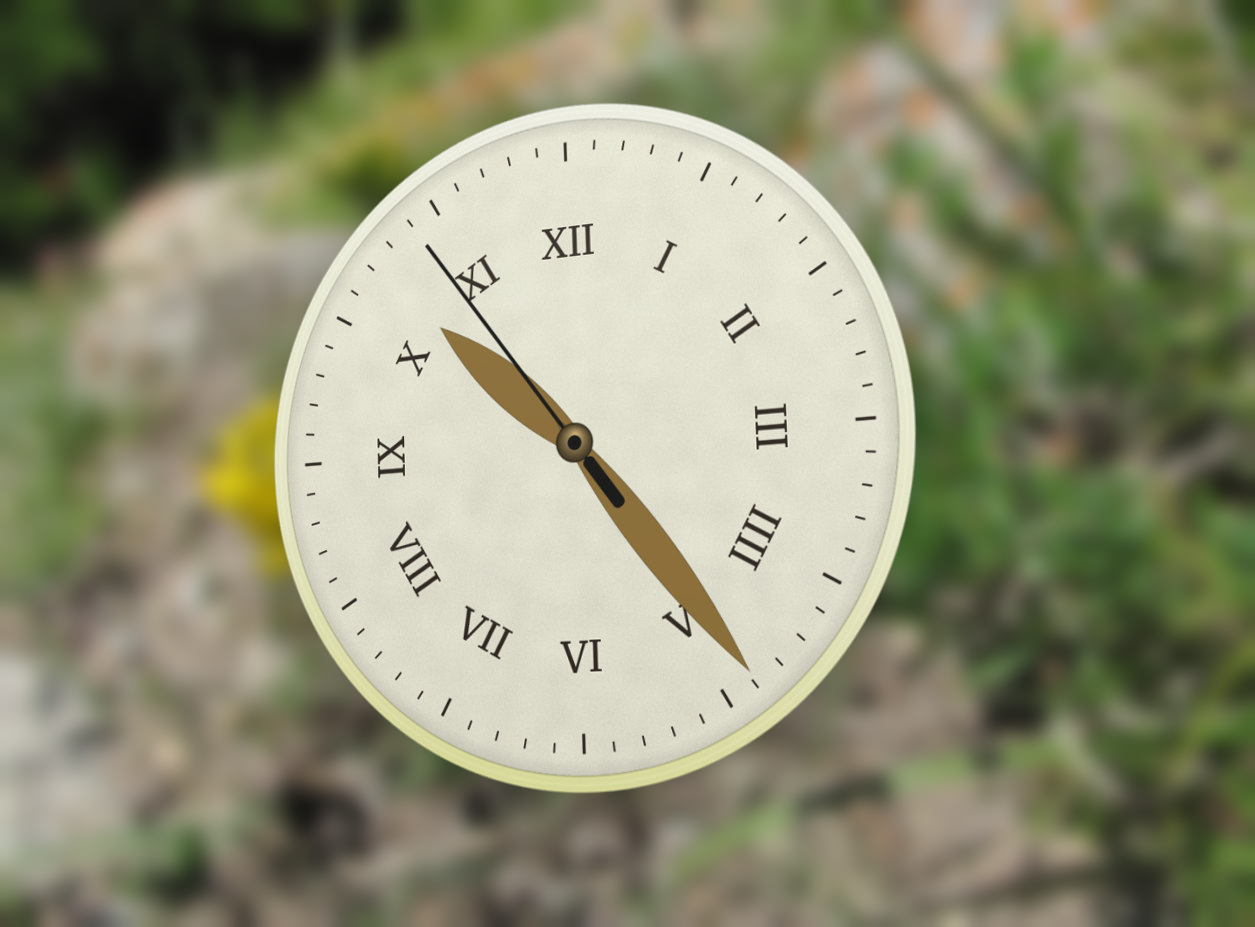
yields 10h23m54s
